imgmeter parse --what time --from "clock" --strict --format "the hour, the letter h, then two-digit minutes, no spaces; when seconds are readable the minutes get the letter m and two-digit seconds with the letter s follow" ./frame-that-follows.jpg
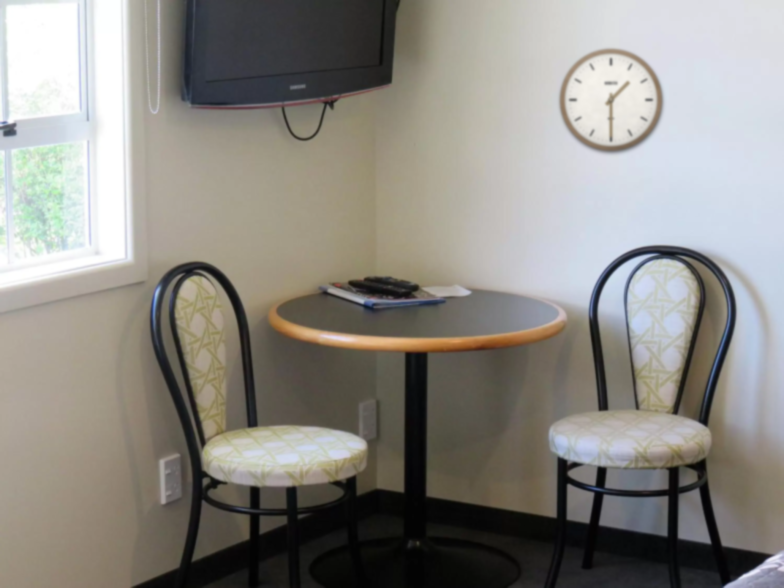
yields 1h30
